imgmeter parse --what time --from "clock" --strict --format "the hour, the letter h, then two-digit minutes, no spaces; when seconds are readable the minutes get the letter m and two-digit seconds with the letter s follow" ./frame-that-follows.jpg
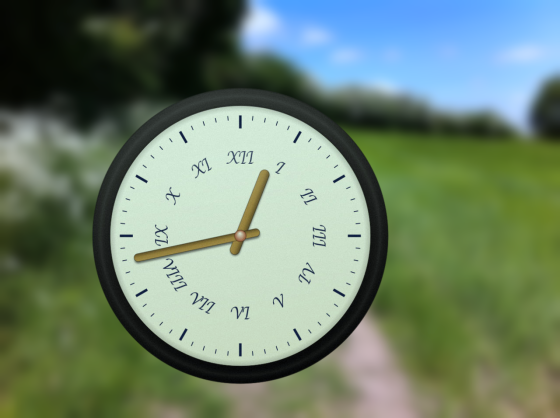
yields 12h43
